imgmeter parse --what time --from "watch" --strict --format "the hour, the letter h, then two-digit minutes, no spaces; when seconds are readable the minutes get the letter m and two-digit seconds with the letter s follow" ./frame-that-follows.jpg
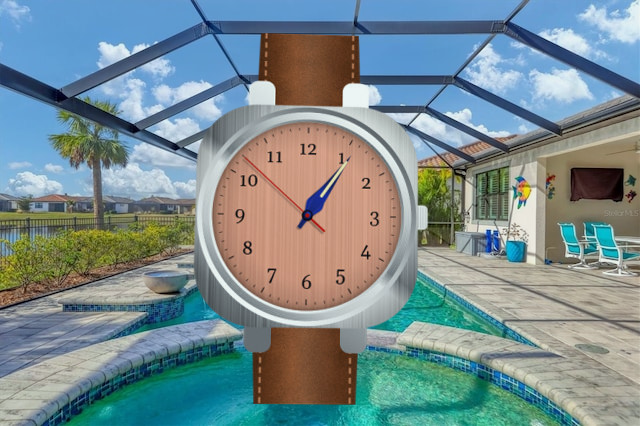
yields 1h05m52s
